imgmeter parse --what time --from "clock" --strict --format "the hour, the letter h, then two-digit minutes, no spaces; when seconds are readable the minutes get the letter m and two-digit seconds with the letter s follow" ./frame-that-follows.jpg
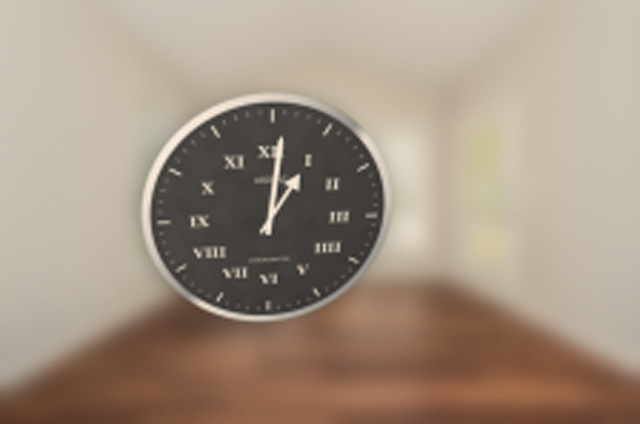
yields 1h01
